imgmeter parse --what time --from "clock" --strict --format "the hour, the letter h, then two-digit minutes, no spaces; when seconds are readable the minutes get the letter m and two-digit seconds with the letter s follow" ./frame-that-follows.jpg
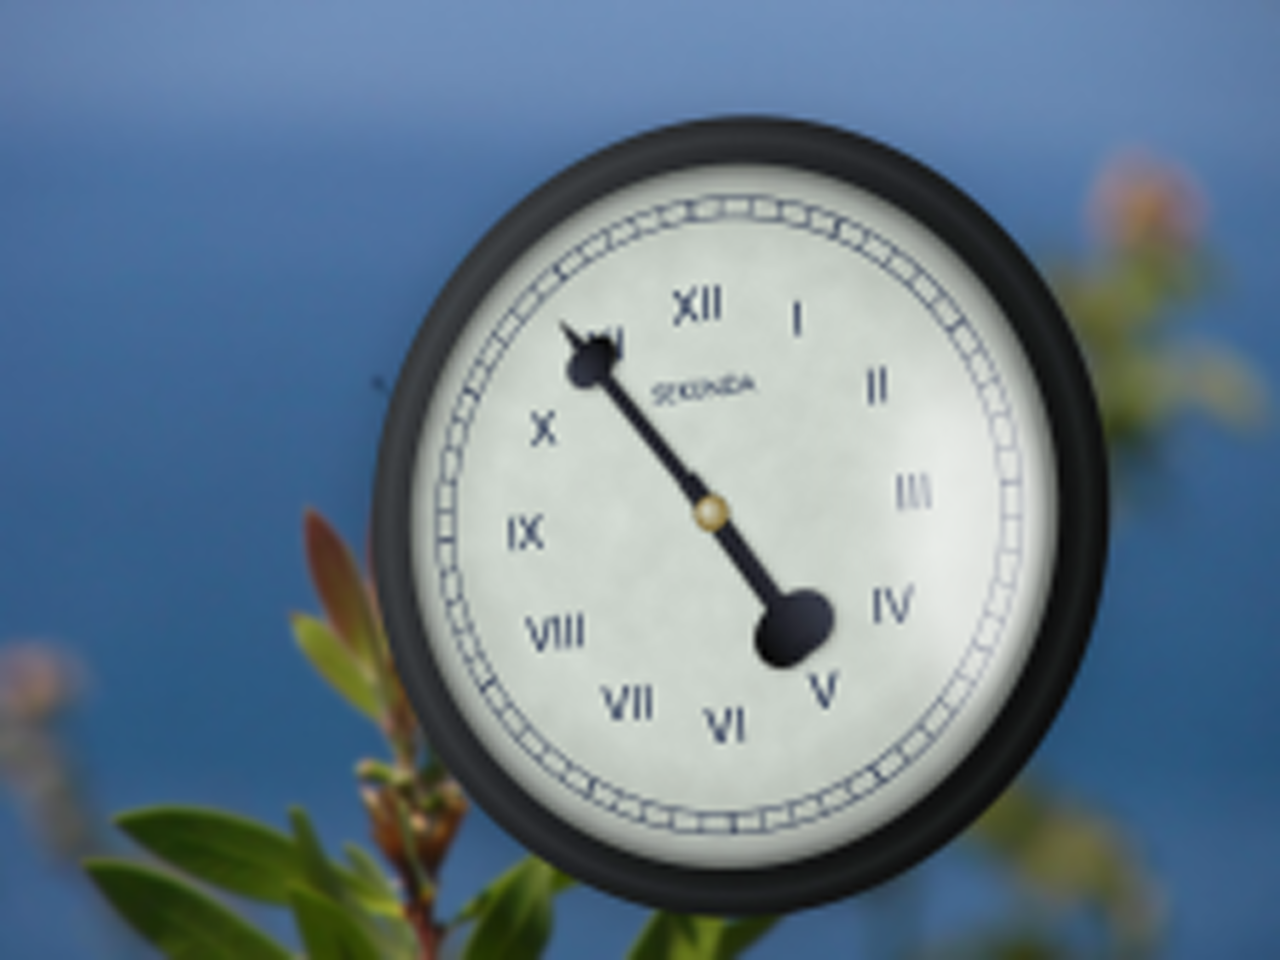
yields 4h54
